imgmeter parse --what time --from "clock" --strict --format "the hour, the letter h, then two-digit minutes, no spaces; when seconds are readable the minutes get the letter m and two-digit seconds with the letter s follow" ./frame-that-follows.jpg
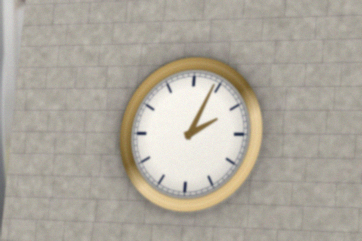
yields 2h04
